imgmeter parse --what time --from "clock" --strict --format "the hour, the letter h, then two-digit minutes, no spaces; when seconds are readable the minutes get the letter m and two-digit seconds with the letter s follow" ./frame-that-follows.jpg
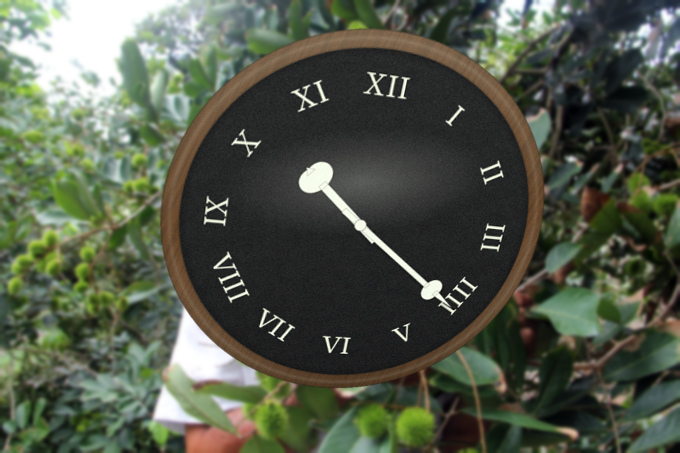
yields 10h21
